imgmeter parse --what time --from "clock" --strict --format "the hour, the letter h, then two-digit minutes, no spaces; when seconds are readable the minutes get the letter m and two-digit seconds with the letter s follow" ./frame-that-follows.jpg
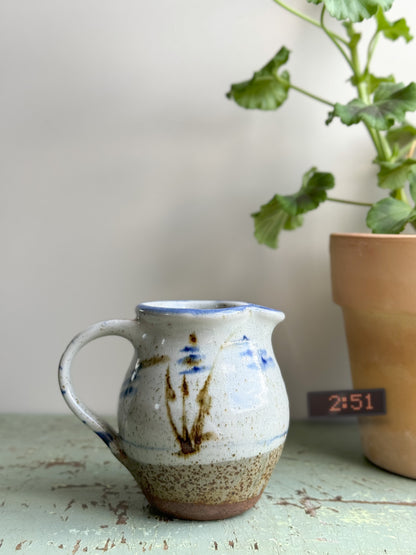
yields 2h51
